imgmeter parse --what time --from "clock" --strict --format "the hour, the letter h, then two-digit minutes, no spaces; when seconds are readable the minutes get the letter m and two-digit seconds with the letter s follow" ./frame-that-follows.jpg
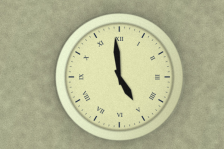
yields 4h59
